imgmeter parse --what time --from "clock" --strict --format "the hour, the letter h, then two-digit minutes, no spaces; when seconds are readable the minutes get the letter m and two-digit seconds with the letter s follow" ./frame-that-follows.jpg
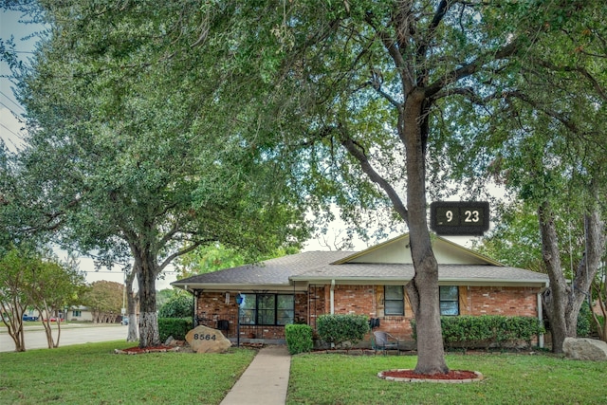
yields 9h23
